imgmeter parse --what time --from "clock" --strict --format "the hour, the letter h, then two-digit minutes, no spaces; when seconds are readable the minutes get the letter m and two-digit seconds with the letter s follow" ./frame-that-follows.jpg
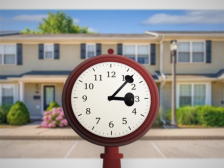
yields 3h07
